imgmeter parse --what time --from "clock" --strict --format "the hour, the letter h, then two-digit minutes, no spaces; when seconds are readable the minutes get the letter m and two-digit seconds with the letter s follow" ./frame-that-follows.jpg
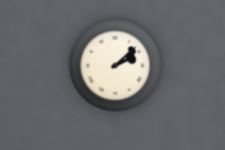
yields 2h08
